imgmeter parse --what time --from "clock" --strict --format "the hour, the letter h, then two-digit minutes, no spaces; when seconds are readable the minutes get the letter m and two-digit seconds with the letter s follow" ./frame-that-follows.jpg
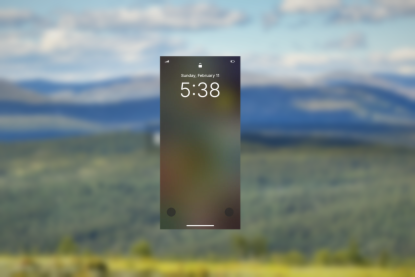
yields 5h38
